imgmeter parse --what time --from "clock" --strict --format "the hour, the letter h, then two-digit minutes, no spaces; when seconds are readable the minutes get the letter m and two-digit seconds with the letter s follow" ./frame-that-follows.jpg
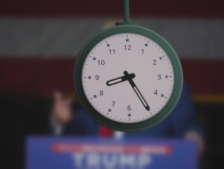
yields 8h25
